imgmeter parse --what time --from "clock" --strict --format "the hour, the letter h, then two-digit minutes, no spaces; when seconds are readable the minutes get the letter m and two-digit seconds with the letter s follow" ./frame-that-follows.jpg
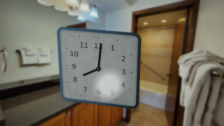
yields 8h01
